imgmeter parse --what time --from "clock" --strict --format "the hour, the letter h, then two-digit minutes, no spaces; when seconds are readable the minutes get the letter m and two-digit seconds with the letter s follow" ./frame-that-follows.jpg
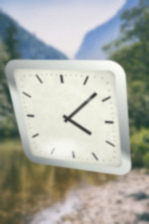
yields 4h08
